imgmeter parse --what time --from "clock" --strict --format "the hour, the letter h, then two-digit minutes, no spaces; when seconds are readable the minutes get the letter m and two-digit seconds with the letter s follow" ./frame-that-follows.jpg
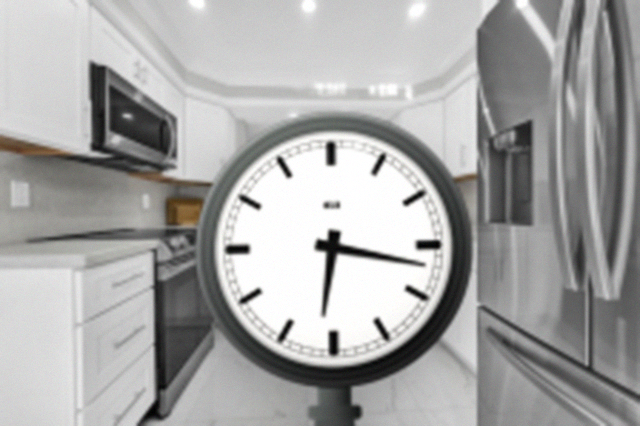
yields 6h17
